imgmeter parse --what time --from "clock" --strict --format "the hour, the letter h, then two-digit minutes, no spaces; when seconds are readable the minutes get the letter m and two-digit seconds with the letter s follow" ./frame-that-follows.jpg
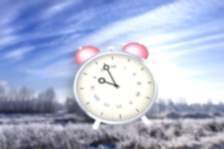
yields 9h57
